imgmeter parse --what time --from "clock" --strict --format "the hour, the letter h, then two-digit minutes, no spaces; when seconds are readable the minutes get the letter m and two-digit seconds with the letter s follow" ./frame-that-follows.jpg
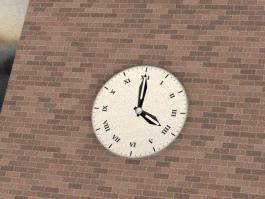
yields 4h00
